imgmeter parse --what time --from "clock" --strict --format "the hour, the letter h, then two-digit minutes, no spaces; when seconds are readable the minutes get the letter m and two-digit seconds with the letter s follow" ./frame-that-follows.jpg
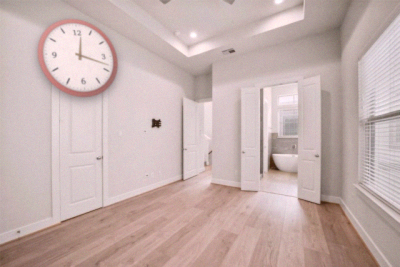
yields 12h18
